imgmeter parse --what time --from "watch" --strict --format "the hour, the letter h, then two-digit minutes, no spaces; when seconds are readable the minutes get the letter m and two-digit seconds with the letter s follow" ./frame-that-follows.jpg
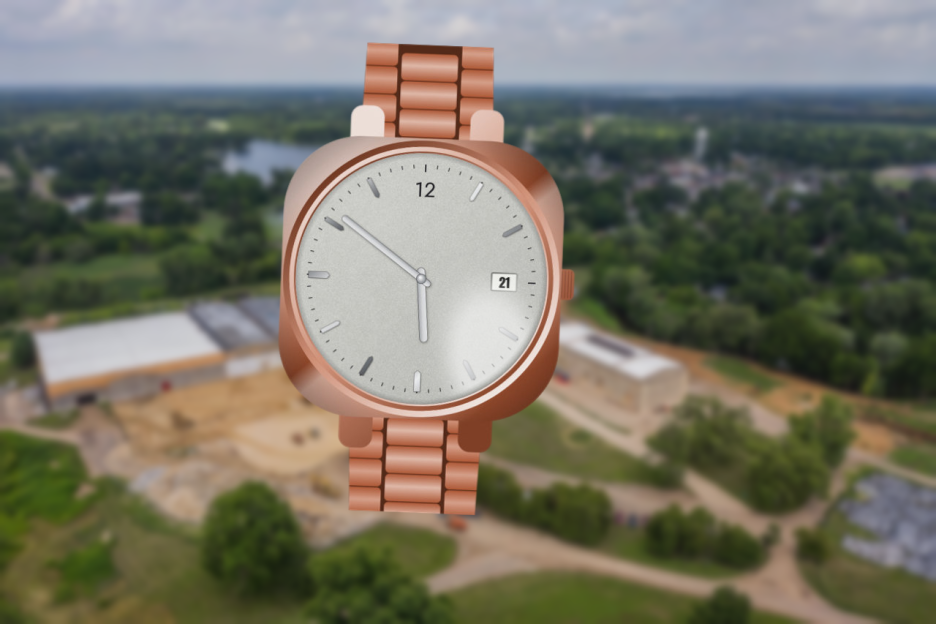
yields 5h51
